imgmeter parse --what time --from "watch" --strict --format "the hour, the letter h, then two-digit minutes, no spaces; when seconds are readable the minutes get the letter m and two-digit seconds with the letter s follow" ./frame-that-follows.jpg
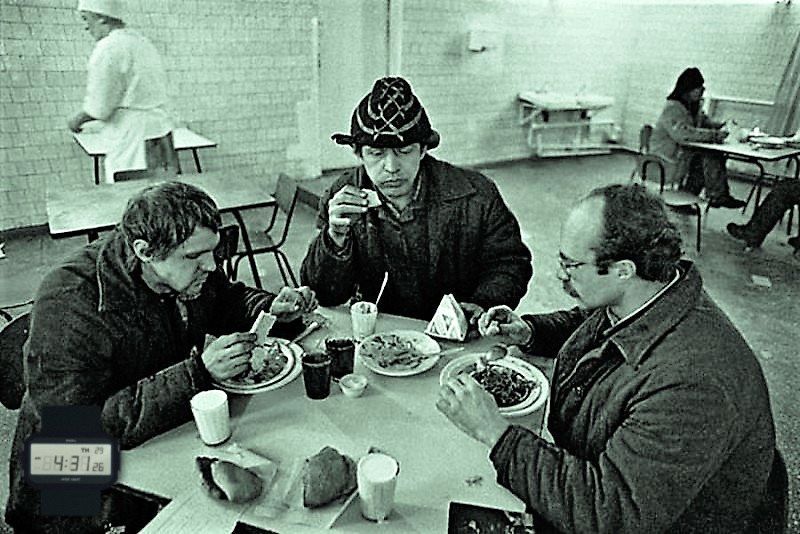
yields 4h31
